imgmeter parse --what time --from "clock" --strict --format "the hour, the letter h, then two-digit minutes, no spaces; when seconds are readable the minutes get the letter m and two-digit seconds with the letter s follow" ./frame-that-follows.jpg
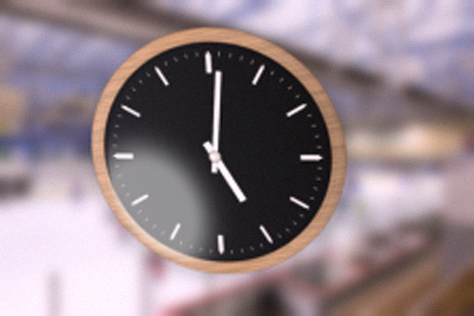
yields 5h01
